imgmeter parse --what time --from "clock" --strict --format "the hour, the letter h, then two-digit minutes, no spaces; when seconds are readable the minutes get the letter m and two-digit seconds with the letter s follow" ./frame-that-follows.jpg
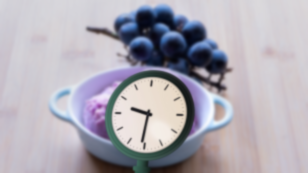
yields 9h31
